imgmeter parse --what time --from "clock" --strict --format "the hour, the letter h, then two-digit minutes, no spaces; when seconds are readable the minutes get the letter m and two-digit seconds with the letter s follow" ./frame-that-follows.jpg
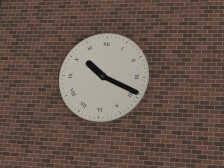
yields 10h19
